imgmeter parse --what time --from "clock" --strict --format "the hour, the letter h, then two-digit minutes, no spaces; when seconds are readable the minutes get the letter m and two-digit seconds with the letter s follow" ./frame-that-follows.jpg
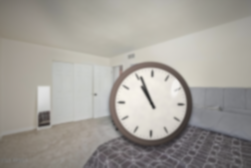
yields 10h56
